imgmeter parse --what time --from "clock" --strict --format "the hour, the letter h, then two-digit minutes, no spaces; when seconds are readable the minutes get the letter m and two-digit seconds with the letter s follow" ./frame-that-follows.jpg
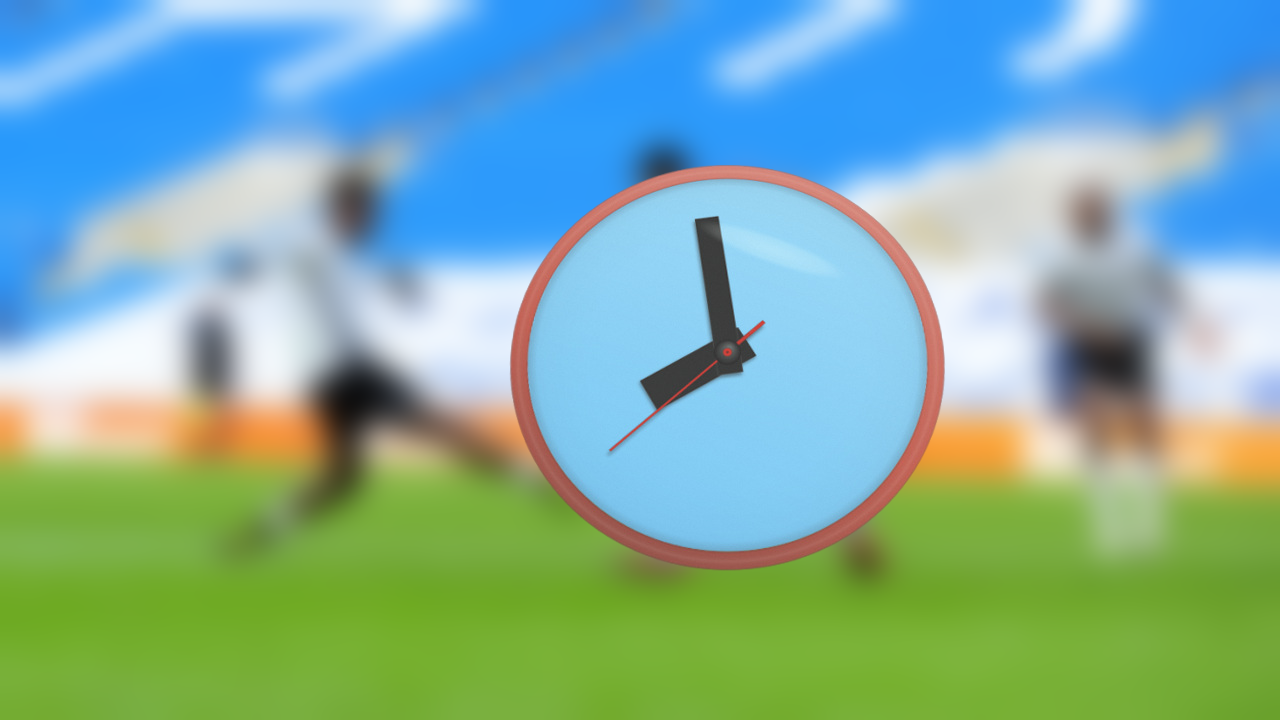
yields 7h58m38s
